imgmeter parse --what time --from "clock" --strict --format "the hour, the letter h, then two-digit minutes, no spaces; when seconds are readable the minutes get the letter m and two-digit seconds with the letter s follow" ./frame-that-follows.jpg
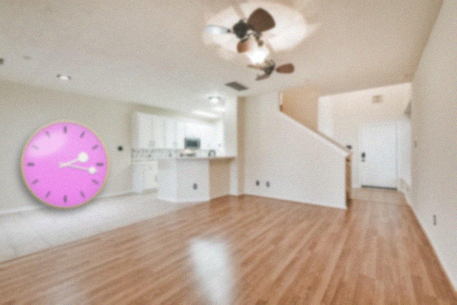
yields 2h17
